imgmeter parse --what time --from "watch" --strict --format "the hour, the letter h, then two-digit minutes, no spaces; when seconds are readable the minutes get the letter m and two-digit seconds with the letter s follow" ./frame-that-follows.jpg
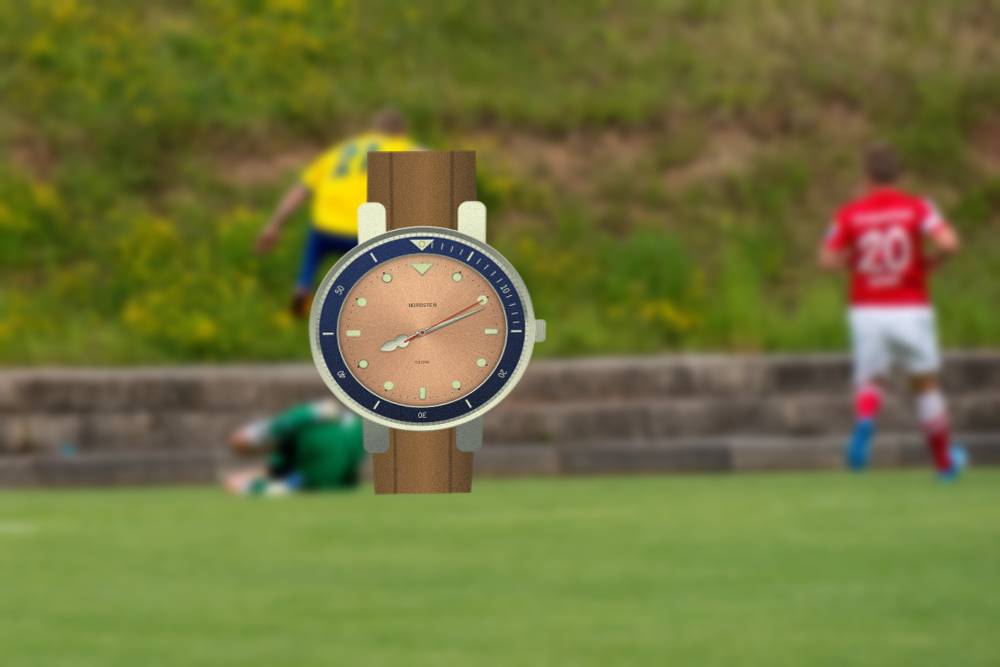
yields 8h11m10s
